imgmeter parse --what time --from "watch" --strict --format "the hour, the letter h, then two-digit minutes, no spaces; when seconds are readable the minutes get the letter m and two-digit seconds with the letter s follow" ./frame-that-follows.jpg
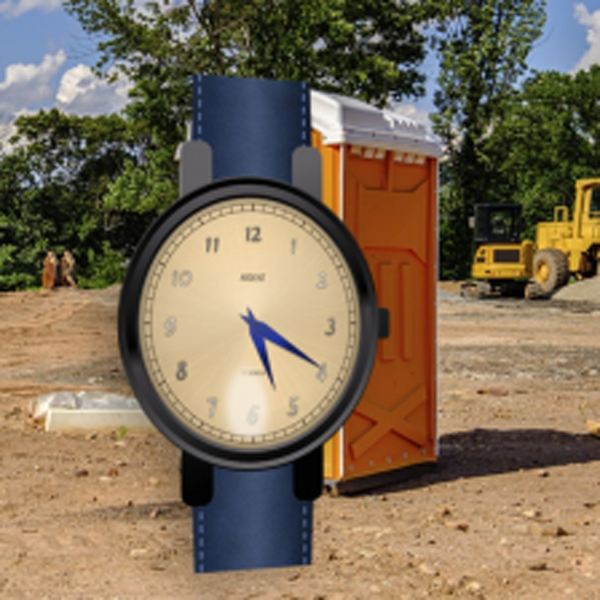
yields 5h20
